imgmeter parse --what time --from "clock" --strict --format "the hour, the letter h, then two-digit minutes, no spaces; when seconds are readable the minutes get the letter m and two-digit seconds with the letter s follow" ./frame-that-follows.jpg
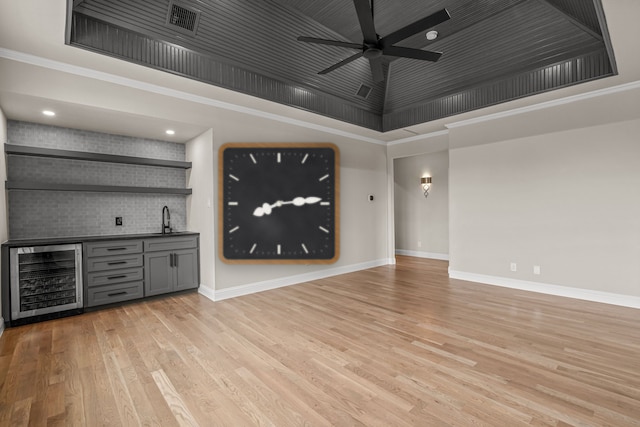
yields 8h14
